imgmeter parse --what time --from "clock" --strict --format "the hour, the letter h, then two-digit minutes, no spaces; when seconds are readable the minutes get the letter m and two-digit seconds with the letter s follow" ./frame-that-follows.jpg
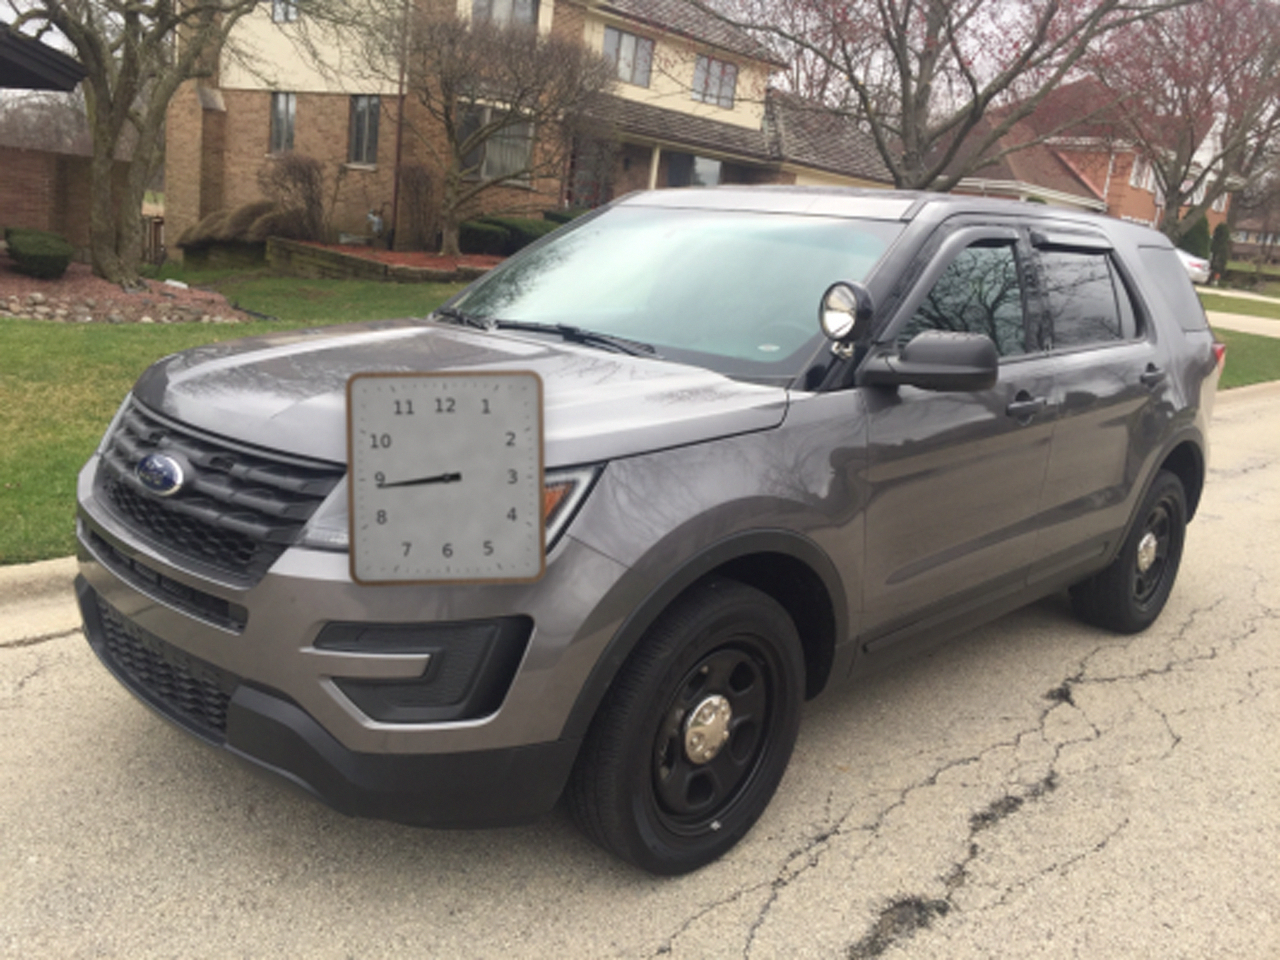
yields 8h44
